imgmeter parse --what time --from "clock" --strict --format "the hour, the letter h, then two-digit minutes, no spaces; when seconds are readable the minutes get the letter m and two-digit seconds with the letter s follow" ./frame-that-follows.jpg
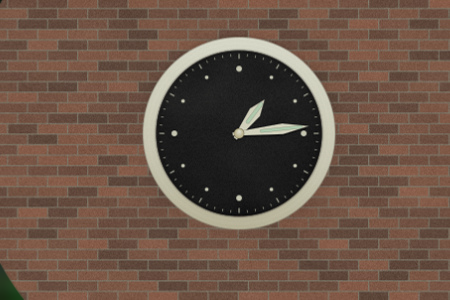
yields 1h14
